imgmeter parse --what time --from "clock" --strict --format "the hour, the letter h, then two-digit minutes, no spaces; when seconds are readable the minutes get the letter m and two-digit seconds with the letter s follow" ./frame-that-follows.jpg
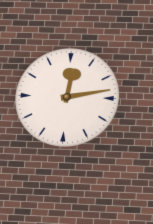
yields 12h13
